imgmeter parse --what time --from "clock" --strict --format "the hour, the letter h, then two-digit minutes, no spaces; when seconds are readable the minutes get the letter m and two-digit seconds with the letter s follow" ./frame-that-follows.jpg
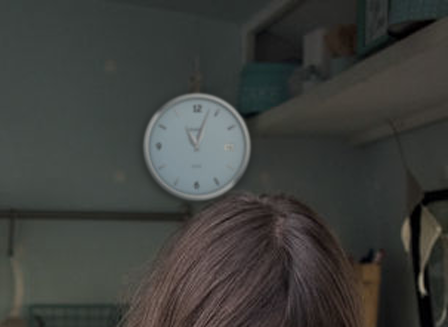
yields 11h03
